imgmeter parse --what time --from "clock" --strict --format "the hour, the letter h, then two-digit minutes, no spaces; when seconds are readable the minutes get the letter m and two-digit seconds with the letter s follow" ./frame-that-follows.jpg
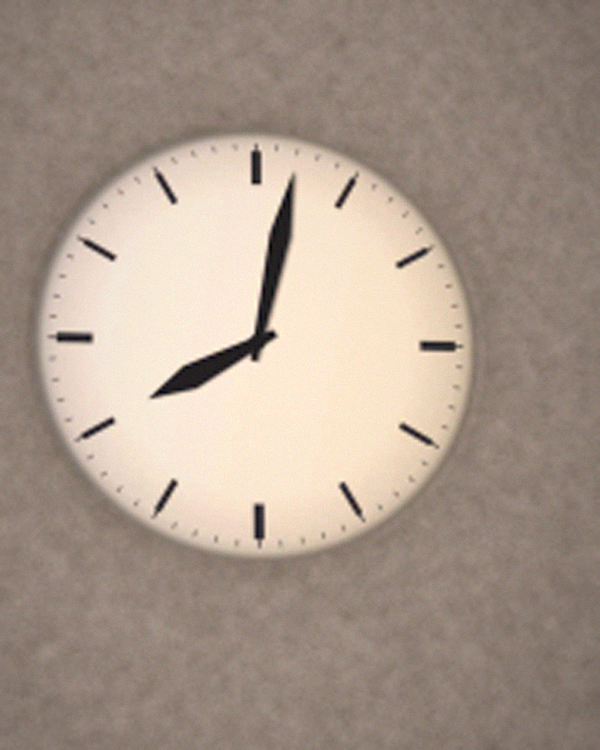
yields 8h02
